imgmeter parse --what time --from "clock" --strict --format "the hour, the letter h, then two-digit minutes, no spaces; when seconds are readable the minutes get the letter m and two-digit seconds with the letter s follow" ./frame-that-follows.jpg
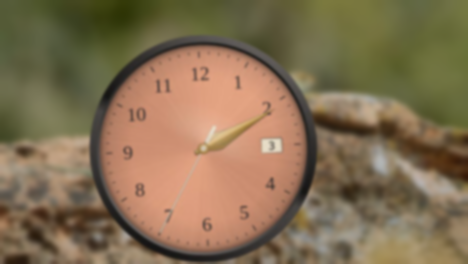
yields 2h10m35s
